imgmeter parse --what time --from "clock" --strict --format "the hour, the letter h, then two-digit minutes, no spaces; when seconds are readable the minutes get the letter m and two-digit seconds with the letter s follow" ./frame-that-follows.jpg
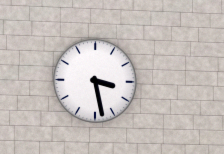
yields 3h28
